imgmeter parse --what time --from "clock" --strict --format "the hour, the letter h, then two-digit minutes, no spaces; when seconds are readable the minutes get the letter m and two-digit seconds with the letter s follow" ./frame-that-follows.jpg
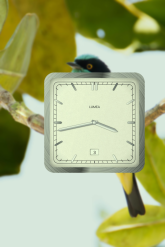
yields 3h43
